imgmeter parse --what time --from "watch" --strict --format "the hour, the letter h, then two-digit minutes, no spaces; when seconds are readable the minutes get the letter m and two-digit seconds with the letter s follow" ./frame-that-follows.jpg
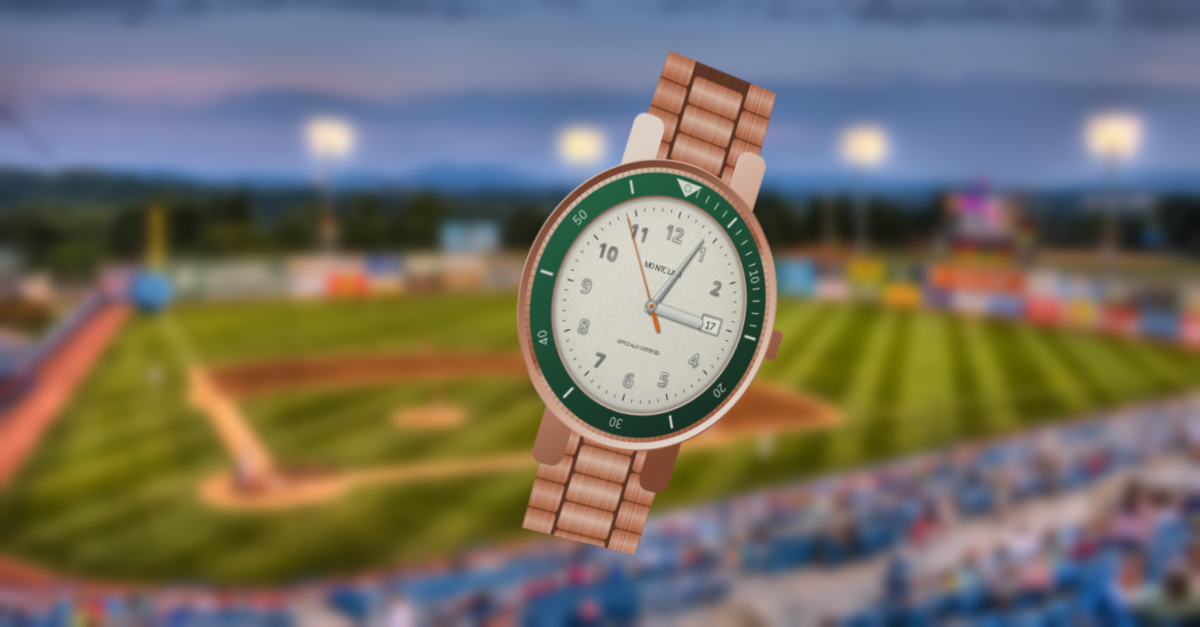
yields 3h03m54s
